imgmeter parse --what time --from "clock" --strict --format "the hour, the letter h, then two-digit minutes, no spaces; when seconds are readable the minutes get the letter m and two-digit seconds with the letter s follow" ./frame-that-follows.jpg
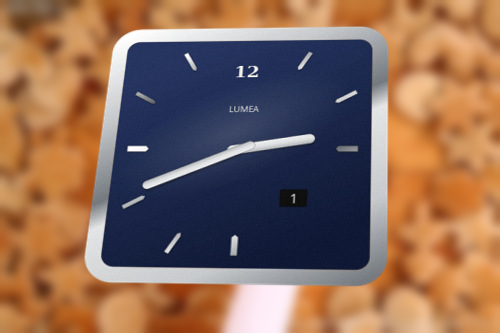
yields 2h41
